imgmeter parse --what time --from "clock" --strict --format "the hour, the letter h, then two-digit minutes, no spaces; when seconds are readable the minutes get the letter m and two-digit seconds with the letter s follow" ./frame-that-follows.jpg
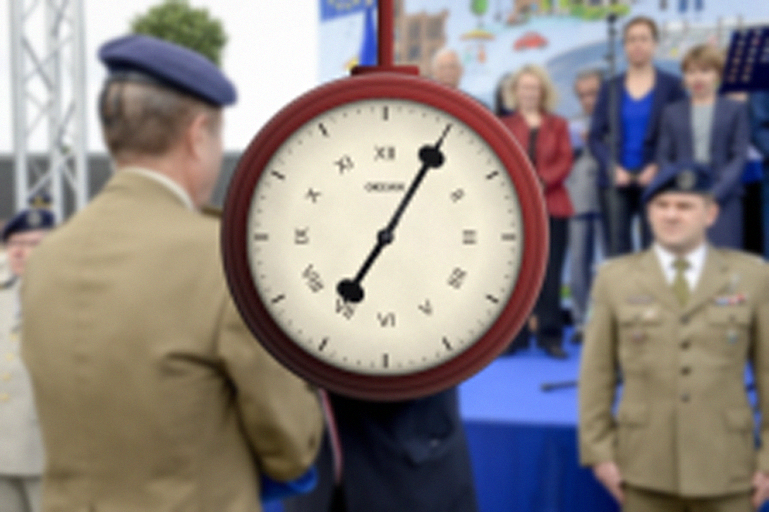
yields 7h05
